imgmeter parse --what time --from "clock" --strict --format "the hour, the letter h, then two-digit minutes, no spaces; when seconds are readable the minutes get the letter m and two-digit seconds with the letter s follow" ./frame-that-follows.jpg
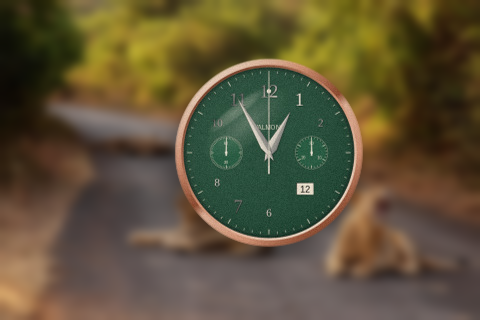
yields 12h55
